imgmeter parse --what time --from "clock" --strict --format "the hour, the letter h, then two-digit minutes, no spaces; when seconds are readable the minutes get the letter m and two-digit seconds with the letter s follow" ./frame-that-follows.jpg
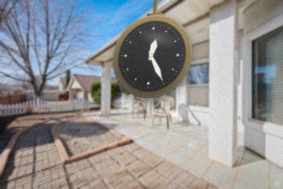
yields 12h25
